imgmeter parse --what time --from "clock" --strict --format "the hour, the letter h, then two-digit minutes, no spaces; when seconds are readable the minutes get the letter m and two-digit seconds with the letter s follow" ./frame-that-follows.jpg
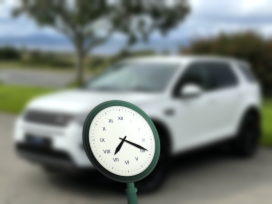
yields 7h19
